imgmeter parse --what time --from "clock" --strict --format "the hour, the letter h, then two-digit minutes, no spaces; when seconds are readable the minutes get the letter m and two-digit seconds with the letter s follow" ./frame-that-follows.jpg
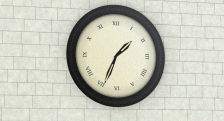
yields 1h34
